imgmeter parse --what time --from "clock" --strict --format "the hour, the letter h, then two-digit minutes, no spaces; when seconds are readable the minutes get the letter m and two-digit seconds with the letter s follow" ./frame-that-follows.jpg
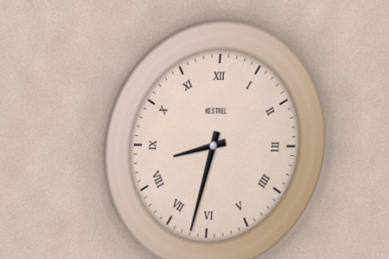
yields 8h32
